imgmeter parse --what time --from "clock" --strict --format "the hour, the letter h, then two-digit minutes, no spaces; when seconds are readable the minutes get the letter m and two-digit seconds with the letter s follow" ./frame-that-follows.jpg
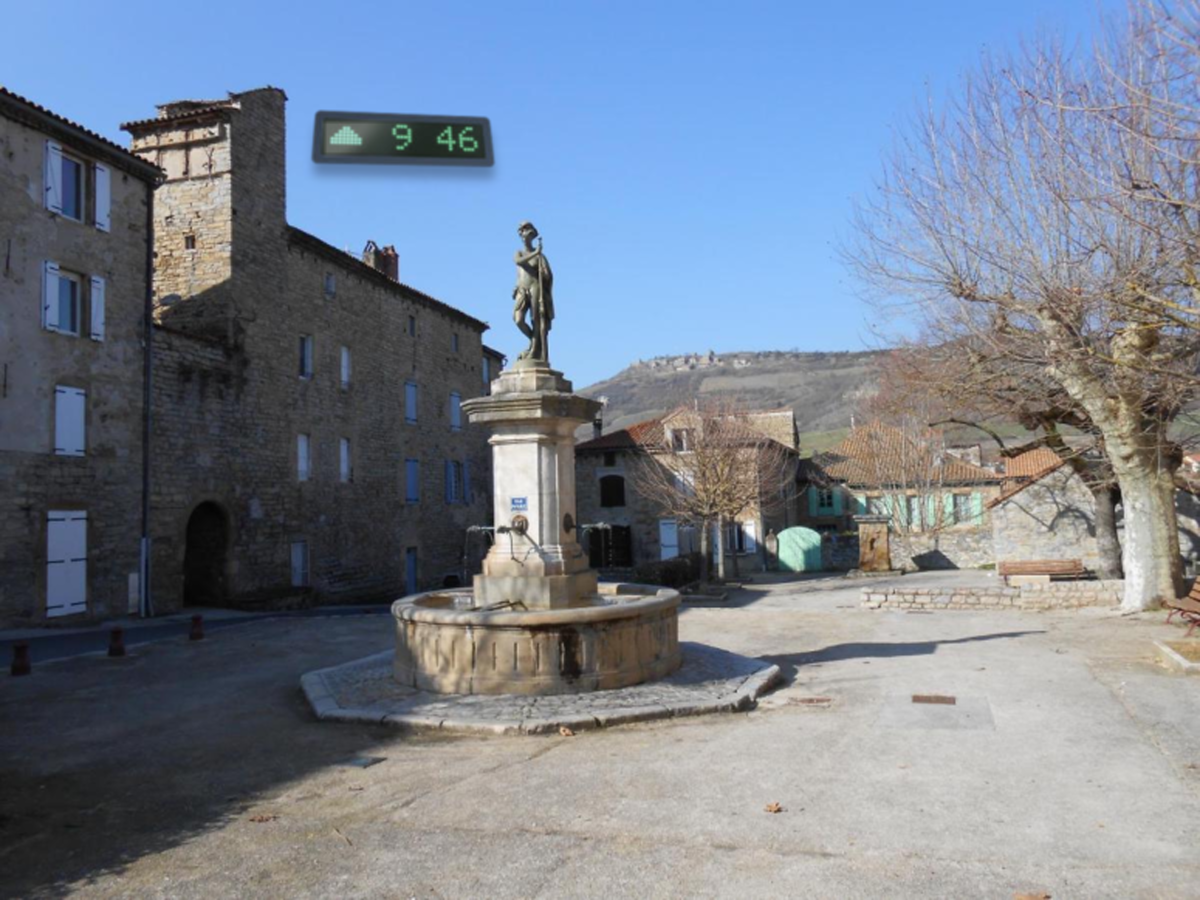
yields 9h46
